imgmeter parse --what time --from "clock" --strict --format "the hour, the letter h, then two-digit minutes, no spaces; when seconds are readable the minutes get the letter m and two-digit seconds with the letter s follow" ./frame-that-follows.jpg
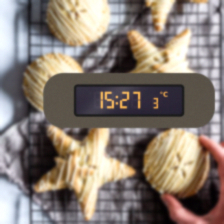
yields 15h27
